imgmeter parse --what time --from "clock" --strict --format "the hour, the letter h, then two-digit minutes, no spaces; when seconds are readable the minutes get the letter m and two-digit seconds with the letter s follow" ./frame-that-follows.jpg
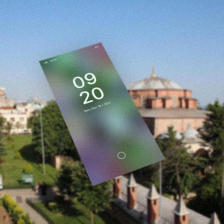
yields 9h20
